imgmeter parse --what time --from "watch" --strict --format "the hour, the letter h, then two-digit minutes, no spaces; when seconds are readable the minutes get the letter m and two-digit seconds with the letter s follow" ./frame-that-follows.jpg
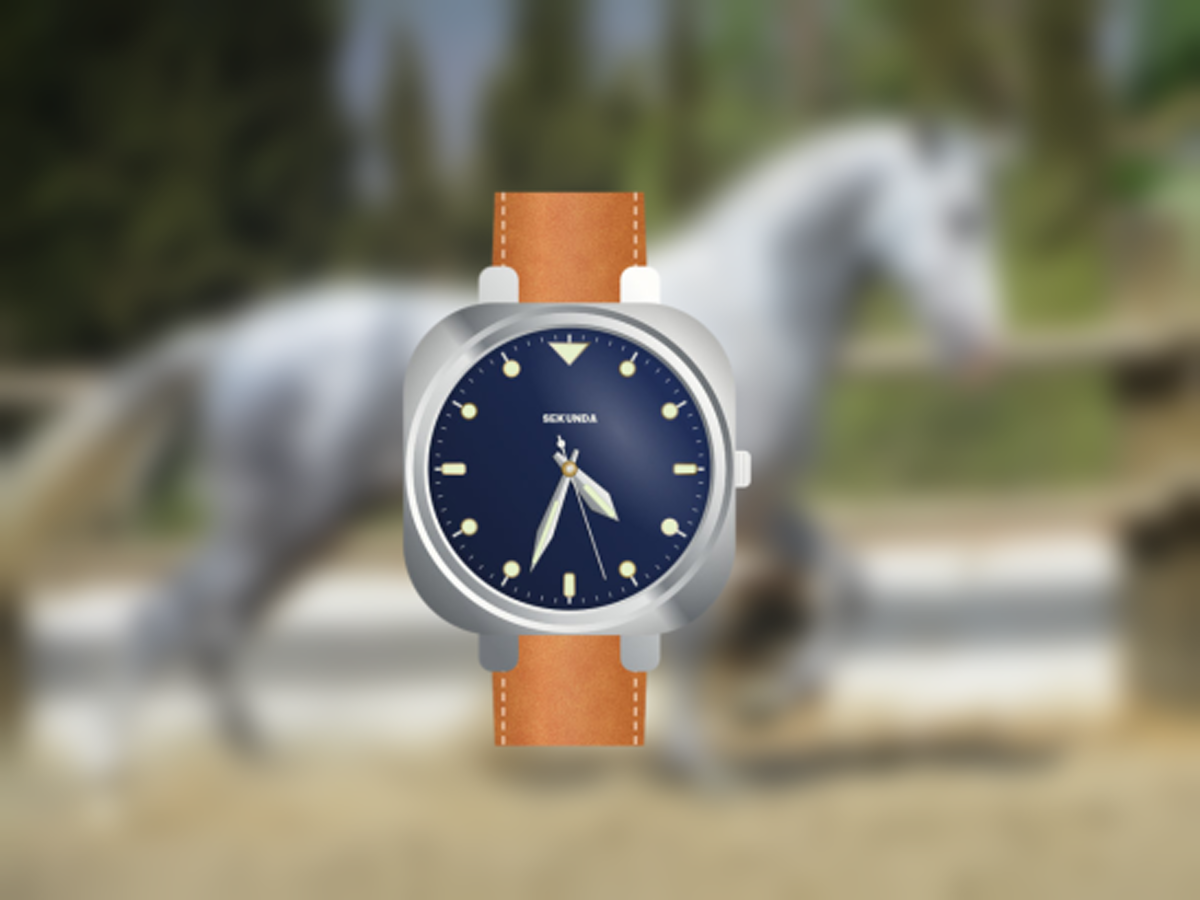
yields 4h33m27s
